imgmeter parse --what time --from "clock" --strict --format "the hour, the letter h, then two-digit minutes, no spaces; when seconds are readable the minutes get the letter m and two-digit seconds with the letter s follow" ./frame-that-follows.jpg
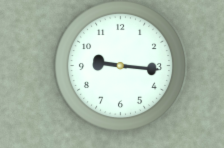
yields 9h16
